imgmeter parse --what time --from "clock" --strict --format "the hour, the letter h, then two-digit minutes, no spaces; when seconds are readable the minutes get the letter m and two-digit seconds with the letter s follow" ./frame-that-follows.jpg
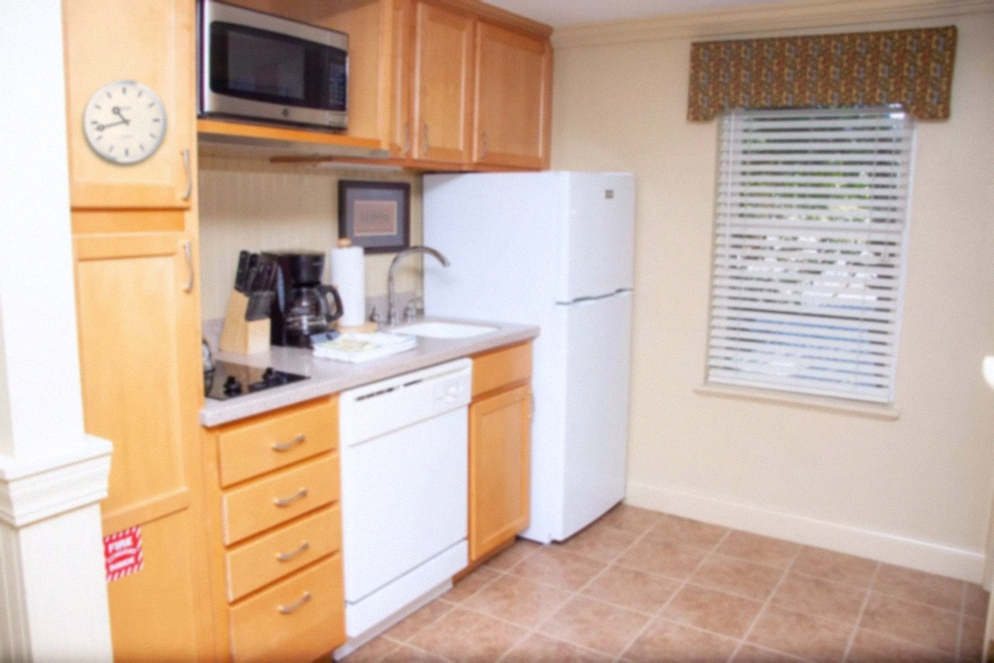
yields 10h43
